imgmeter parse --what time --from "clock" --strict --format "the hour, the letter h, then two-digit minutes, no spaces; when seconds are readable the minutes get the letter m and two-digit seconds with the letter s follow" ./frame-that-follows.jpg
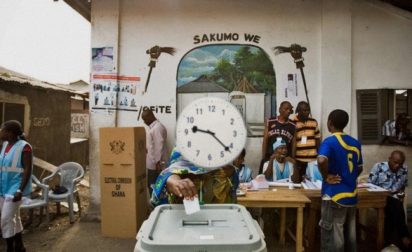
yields 9h22
